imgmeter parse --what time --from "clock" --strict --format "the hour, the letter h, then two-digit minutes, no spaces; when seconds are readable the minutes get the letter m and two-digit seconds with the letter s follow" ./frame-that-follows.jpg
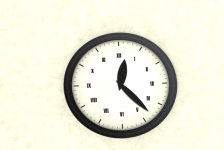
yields 12h23
